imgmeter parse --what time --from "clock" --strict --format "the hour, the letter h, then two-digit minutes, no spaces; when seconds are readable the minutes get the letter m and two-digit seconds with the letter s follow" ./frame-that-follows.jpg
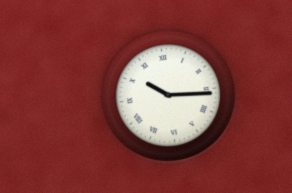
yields 10h16
